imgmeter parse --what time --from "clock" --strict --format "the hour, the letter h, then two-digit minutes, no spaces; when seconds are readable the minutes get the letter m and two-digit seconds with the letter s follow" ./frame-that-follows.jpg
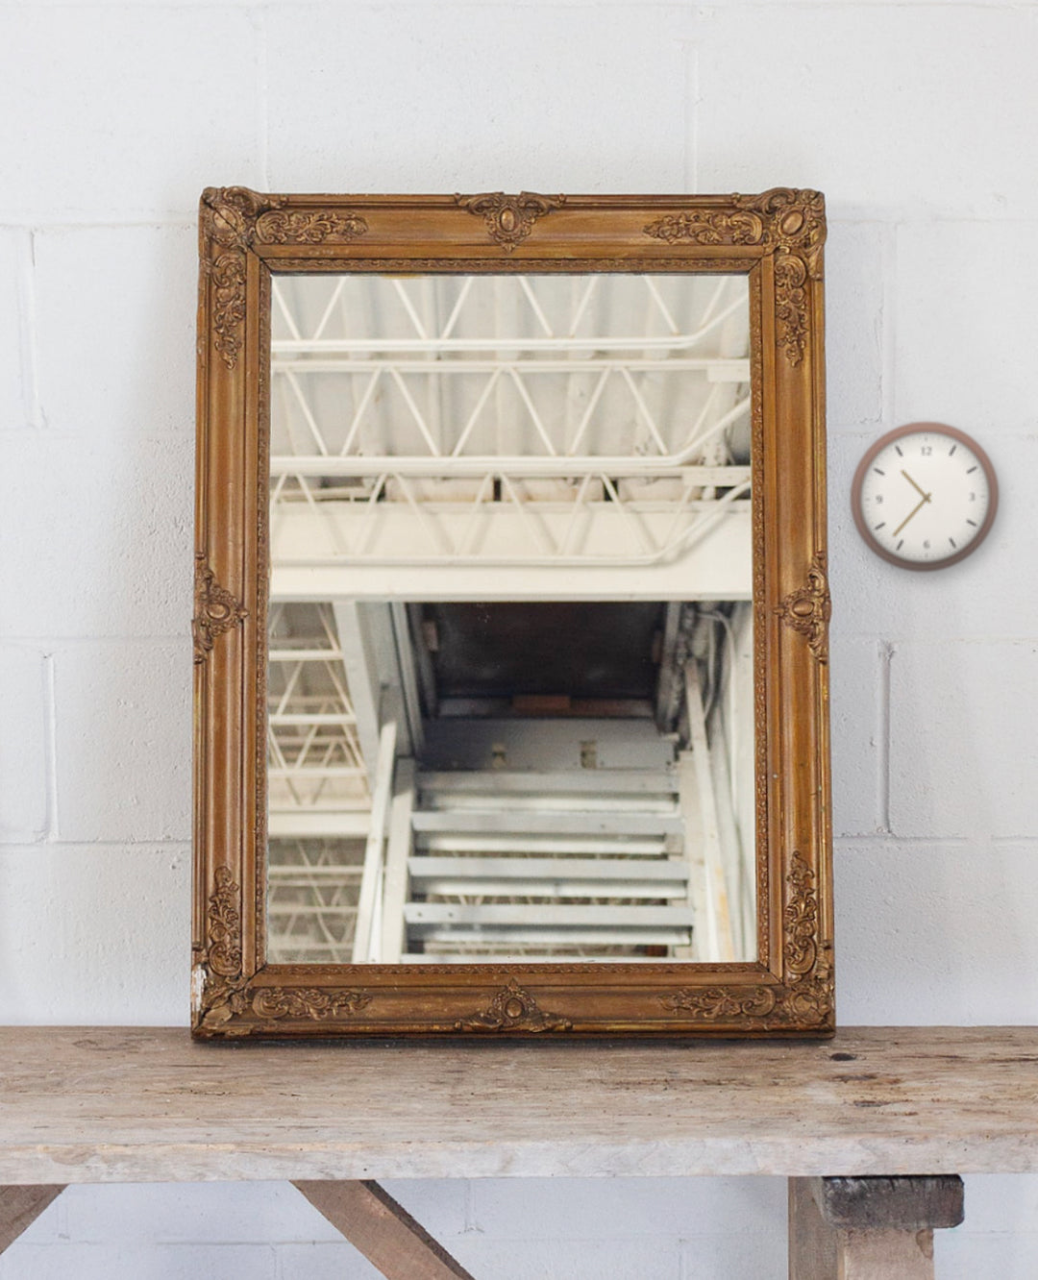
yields 10h37
